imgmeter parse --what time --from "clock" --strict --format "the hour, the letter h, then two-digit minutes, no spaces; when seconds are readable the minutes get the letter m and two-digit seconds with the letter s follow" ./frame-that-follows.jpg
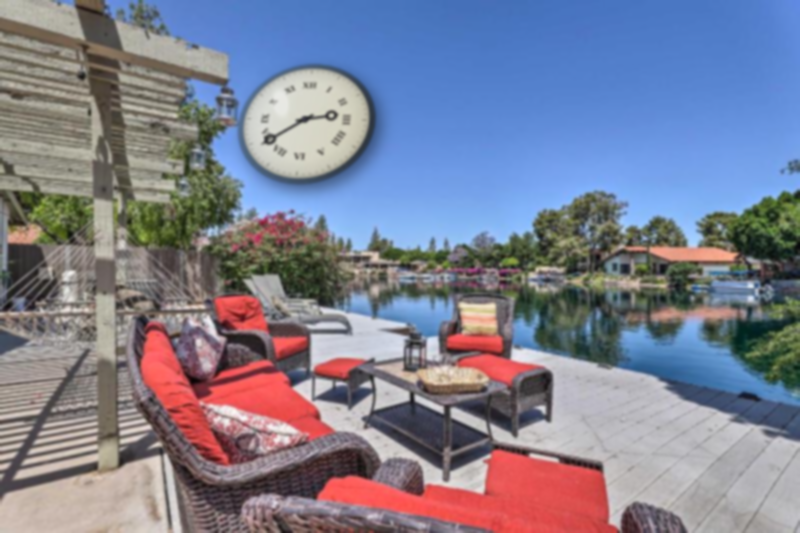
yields 2h39
